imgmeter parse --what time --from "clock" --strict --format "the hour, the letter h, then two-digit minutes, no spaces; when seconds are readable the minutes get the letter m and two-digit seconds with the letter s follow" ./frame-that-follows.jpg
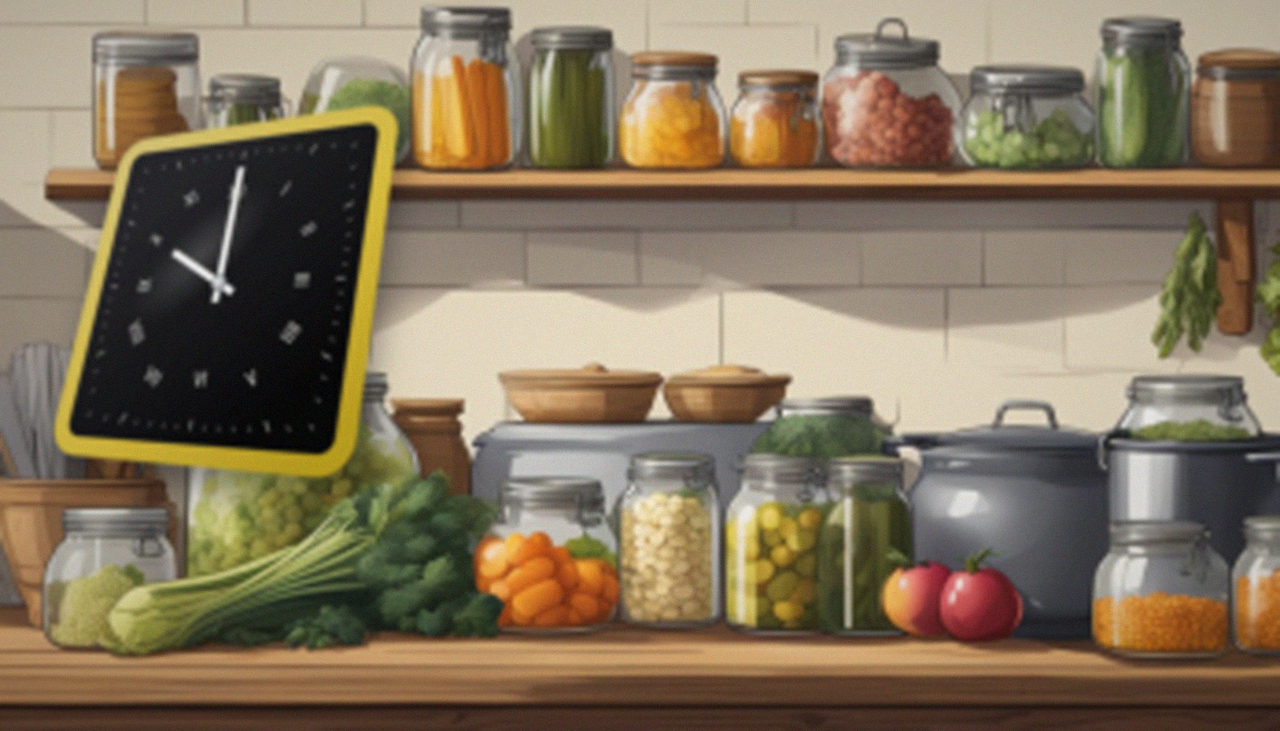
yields 10h00
